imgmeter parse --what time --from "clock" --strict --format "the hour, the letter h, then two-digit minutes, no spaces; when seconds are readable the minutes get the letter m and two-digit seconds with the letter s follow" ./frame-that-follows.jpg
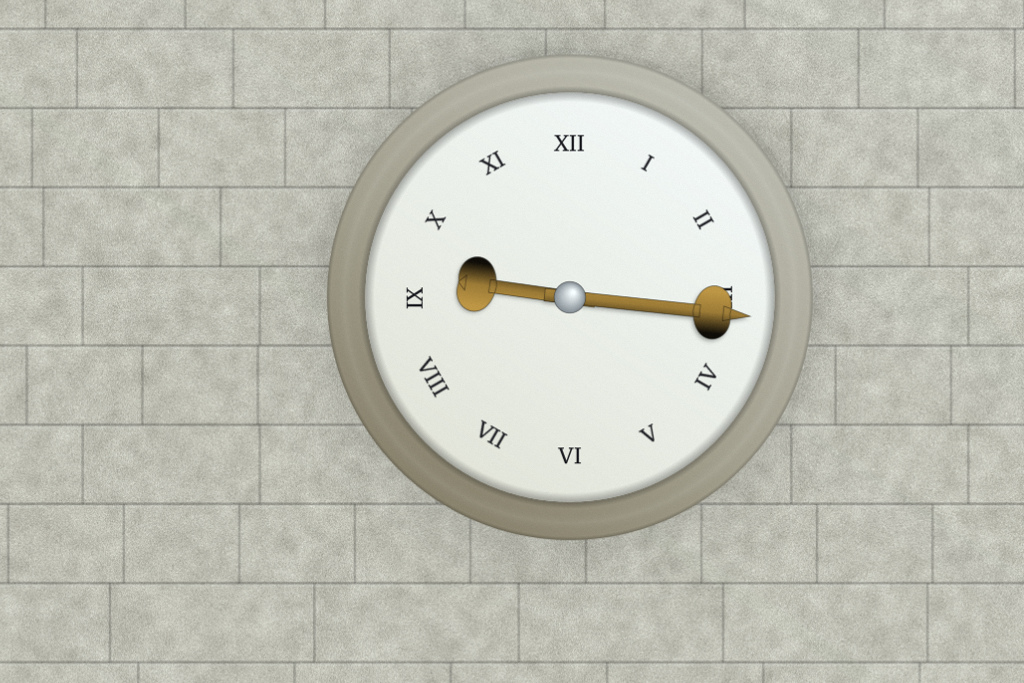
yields 9h16
